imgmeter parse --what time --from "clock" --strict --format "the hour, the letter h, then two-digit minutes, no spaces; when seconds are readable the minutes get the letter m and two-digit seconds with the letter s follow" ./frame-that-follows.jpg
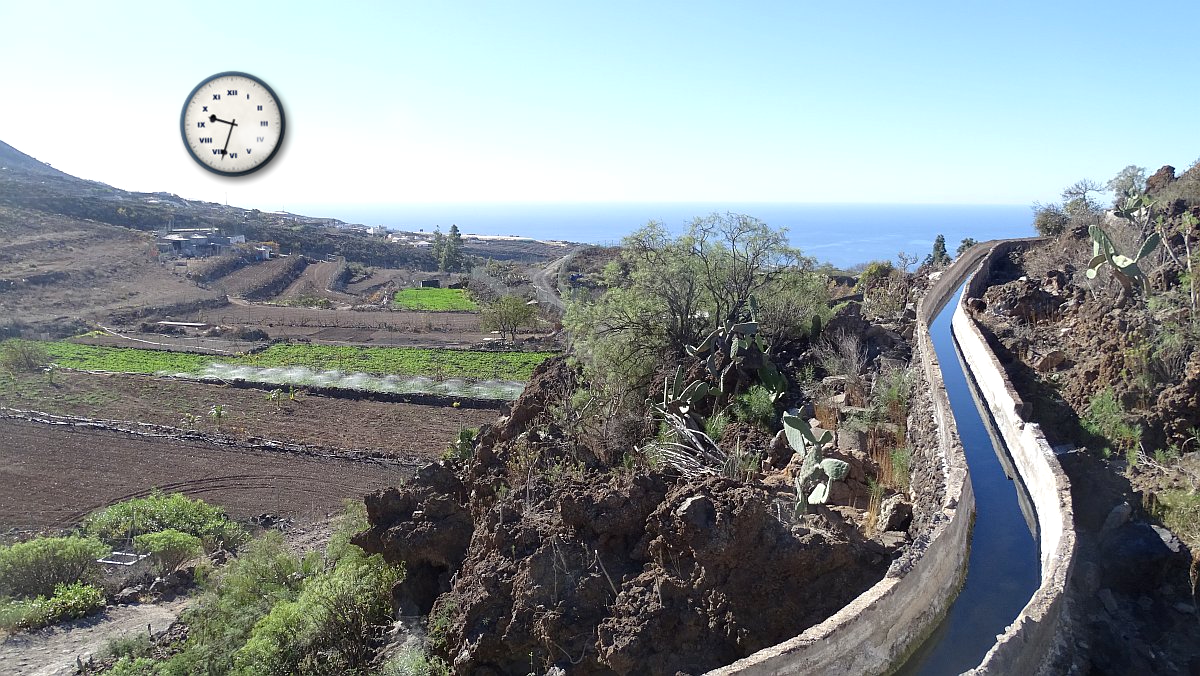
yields 9h33
